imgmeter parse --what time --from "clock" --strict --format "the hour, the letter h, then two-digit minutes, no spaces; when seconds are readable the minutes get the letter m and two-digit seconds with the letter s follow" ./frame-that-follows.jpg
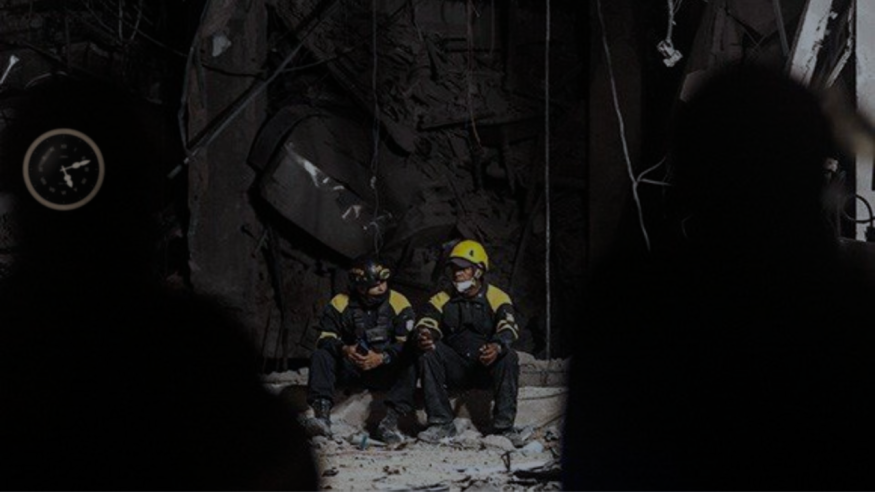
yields 5h12
